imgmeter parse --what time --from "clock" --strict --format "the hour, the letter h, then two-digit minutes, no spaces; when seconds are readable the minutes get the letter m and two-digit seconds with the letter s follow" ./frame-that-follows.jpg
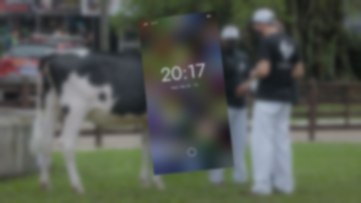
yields 20h17
